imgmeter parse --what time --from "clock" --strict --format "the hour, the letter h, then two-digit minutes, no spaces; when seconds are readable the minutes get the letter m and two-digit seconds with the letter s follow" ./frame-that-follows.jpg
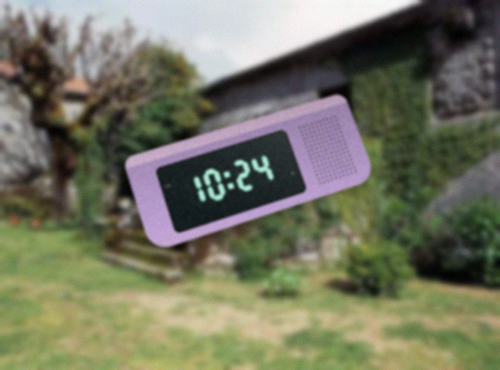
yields 10h24
